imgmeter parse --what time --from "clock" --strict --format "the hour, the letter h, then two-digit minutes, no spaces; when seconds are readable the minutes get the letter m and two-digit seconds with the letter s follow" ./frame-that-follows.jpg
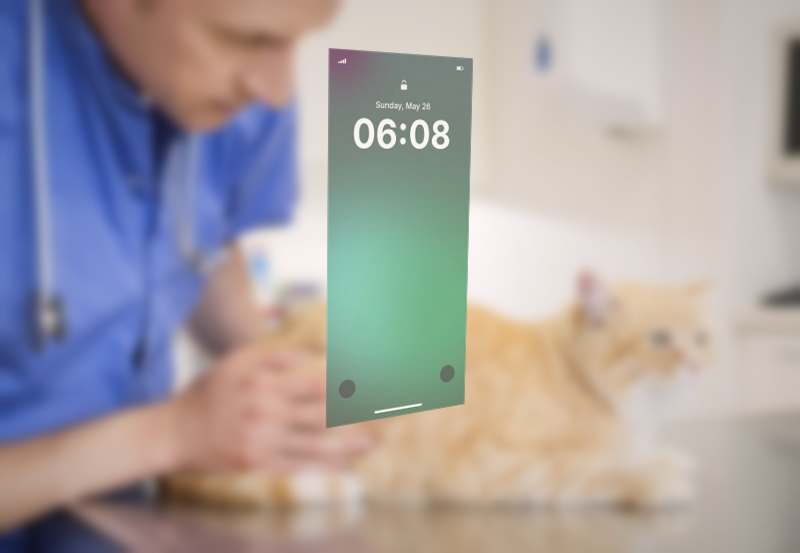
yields 6h08
